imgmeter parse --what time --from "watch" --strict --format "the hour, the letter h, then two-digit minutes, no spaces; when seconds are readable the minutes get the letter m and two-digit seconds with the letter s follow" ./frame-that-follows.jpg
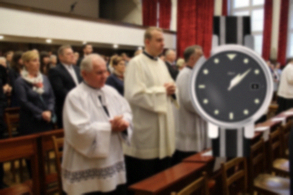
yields 1h08
